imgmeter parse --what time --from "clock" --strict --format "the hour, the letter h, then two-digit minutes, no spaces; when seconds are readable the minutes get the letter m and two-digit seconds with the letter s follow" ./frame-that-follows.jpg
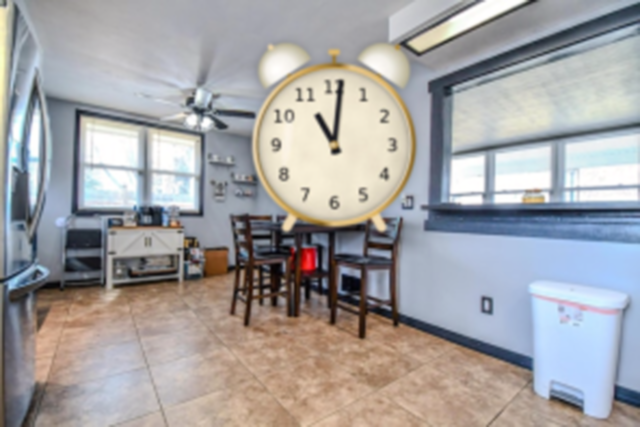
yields 11h01
